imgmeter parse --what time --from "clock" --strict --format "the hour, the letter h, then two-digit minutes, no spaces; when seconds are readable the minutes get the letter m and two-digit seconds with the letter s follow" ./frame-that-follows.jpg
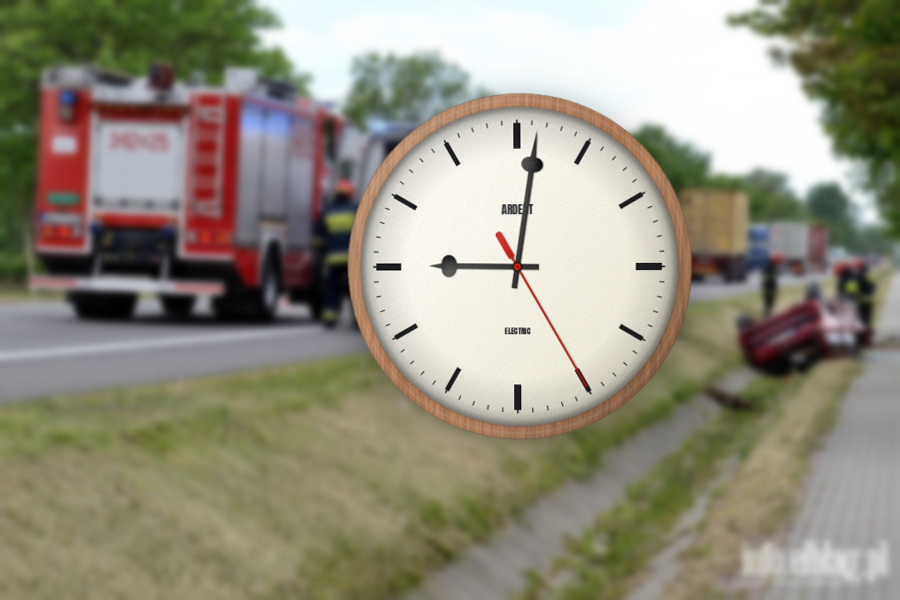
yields 9h01m25s
